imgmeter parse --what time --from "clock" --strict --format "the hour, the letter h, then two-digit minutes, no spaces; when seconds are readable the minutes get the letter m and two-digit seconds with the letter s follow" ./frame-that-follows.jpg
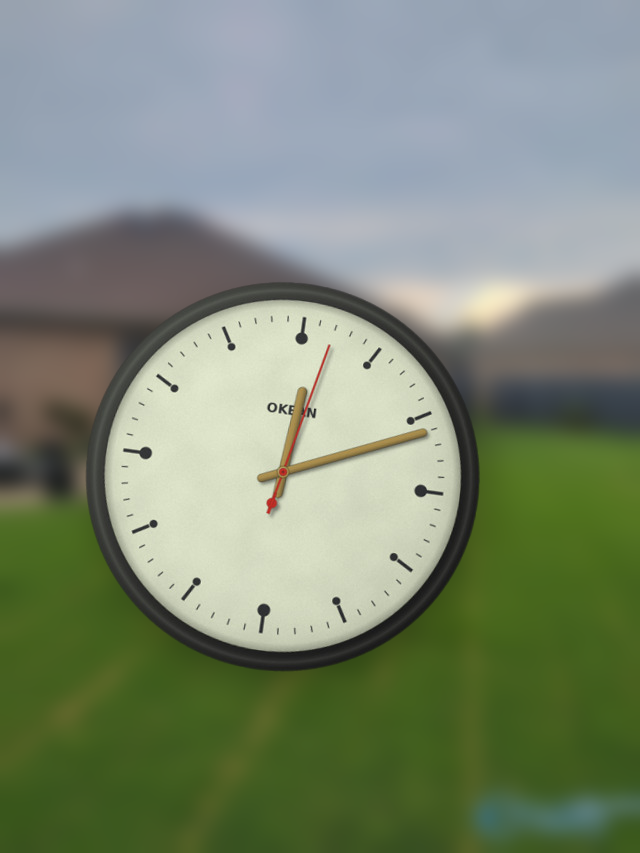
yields 12h11m02s
